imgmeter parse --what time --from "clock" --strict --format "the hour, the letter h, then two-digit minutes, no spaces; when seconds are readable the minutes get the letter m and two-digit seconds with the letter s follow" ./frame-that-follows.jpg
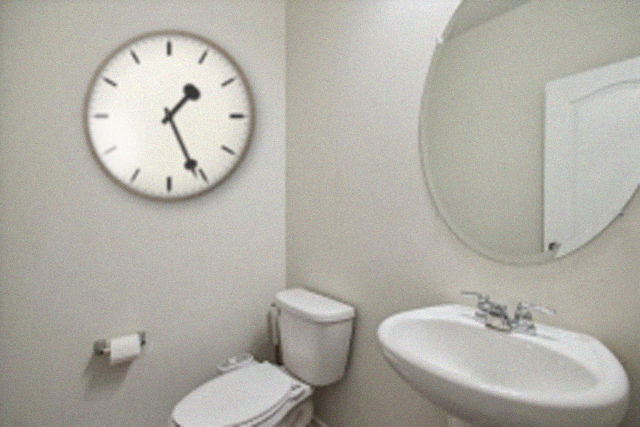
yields 1h26
